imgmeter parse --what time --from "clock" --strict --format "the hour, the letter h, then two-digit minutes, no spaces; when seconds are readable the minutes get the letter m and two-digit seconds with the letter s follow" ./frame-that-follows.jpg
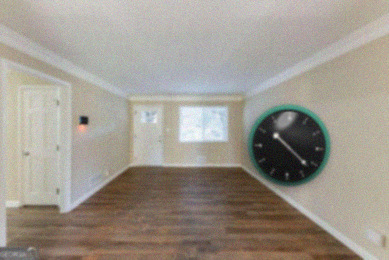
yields 10h22
